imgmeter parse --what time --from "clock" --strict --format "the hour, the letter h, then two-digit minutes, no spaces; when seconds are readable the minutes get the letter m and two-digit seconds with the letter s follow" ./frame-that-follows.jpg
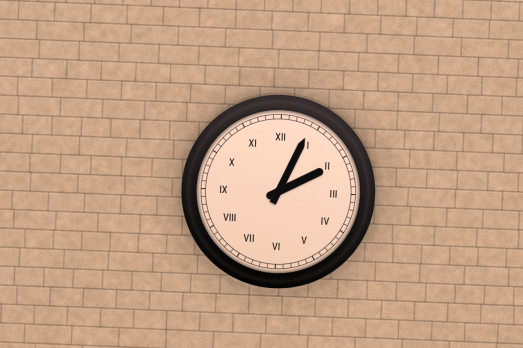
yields 2h04
